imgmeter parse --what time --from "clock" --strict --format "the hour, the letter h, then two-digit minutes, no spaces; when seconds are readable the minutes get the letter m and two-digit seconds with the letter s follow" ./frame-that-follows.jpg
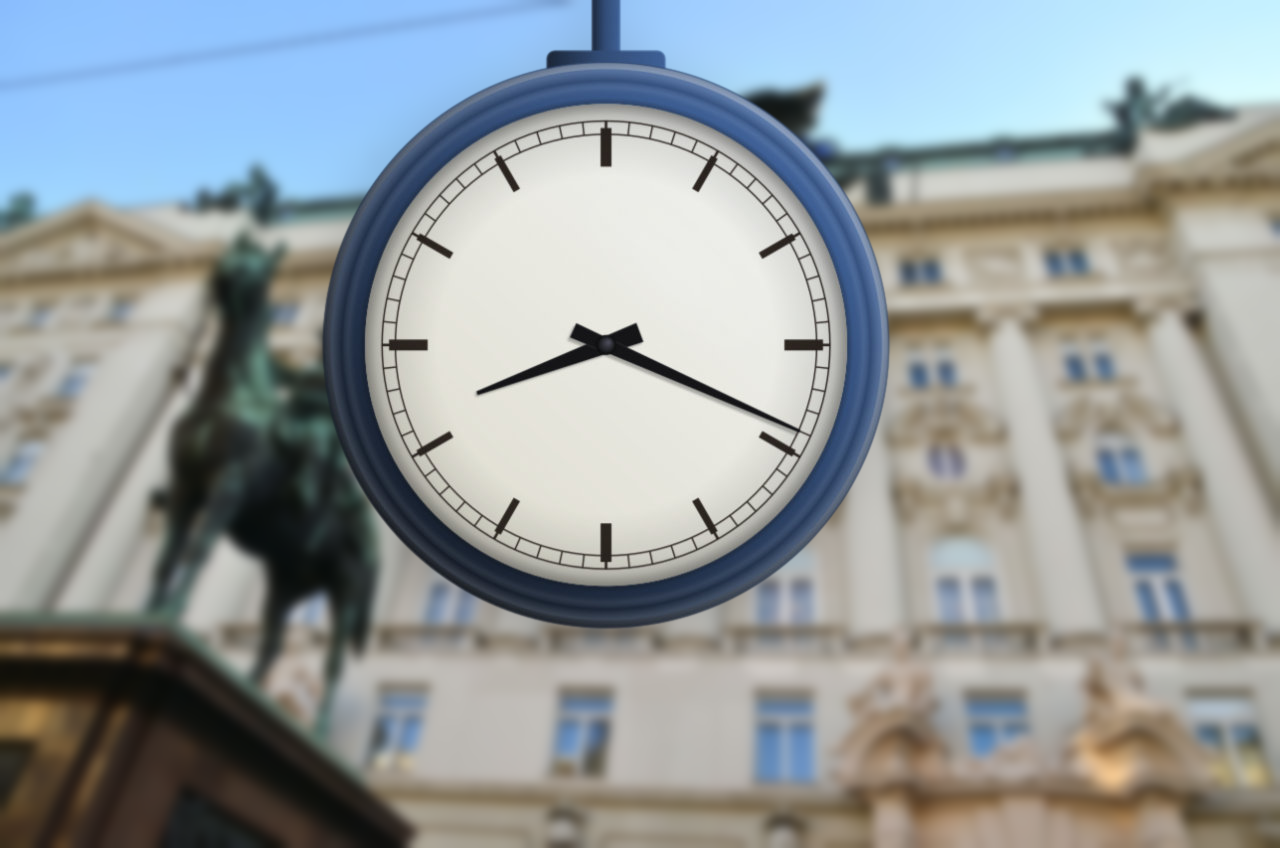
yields 8h19
